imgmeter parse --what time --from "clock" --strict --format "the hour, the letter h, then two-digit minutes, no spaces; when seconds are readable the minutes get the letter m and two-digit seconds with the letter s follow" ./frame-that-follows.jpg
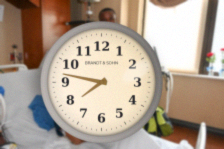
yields 7h47
